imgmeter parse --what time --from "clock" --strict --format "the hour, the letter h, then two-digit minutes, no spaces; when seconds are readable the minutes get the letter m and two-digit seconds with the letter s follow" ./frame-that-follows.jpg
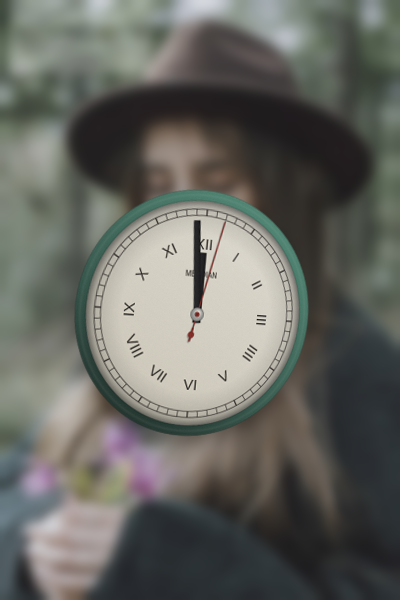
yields 11h59m02s
